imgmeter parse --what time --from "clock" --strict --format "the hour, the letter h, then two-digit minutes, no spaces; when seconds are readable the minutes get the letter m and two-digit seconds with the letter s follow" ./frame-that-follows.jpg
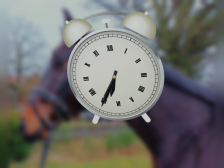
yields 6h35
